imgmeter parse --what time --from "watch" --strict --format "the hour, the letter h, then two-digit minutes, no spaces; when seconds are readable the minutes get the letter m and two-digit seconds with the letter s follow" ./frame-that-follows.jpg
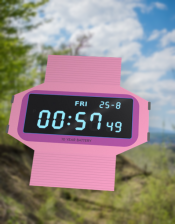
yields 0h57m49s
